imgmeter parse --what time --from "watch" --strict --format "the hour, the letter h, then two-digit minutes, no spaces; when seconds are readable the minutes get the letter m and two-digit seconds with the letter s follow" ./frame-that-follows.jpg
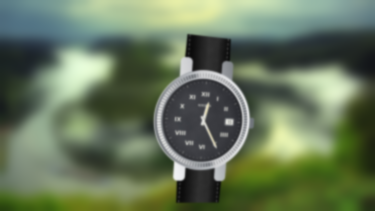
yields 12h25
